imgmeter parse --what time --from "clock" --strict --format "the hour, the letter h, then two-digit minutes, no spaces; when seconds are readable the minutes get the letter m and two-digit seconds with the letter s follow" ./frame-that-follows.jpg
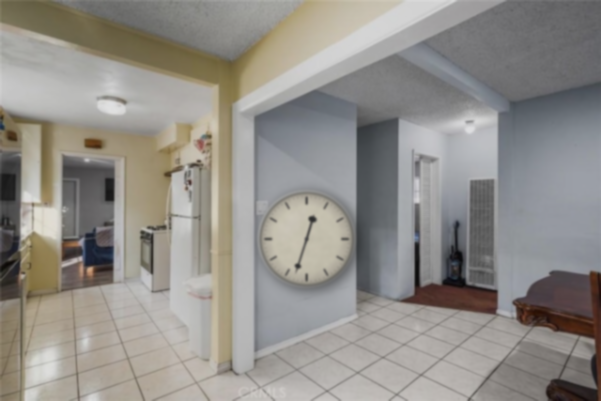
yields 12h33
